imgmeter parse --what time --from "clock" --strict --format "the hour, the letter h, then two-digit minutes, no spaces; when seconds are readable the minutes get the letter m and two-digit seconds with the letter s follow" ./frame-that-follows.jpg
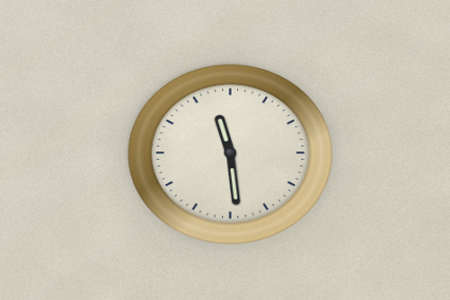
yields 11h29
